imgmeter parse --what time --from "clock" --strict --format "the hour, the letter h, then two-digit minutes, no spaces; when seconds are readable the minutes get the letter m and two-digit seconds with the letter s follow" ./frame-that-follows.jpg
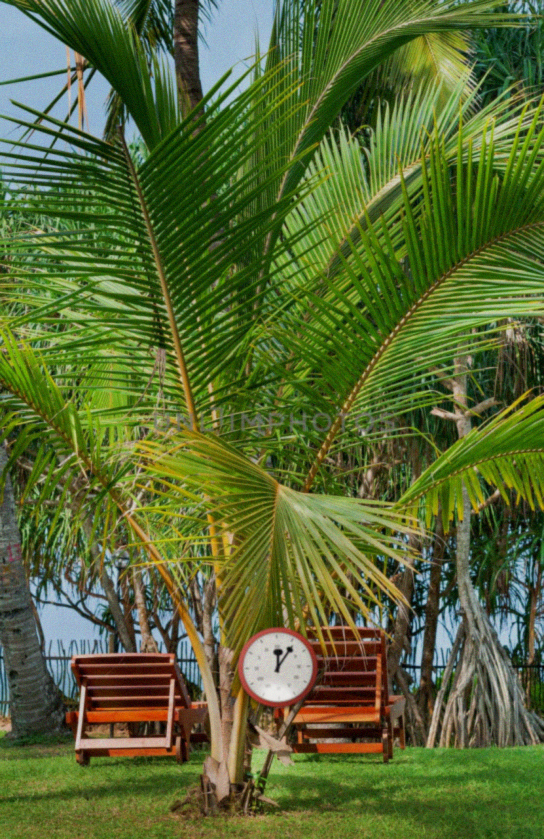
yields 12h06
